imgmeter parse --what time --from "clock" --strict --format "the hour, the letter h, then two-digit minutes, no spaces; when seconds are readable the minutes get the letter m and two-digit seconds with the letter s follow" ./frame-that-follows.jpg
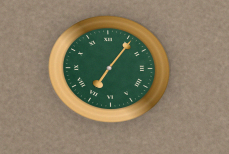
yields 7h06
